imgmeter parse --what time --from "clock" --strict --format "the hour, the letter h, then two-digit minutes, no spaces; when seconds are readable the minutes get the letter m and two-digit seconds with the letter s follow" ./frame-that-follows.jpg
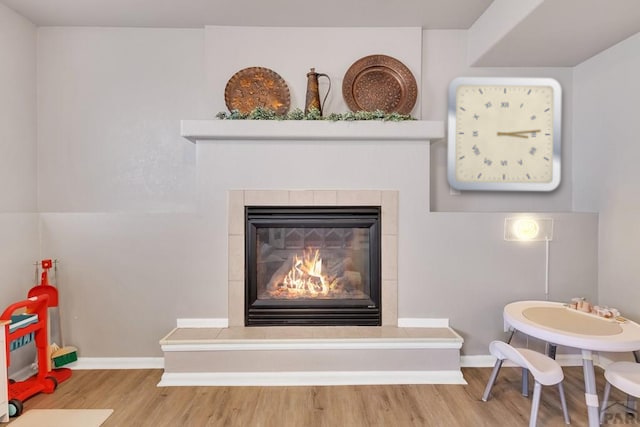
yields 3h14
